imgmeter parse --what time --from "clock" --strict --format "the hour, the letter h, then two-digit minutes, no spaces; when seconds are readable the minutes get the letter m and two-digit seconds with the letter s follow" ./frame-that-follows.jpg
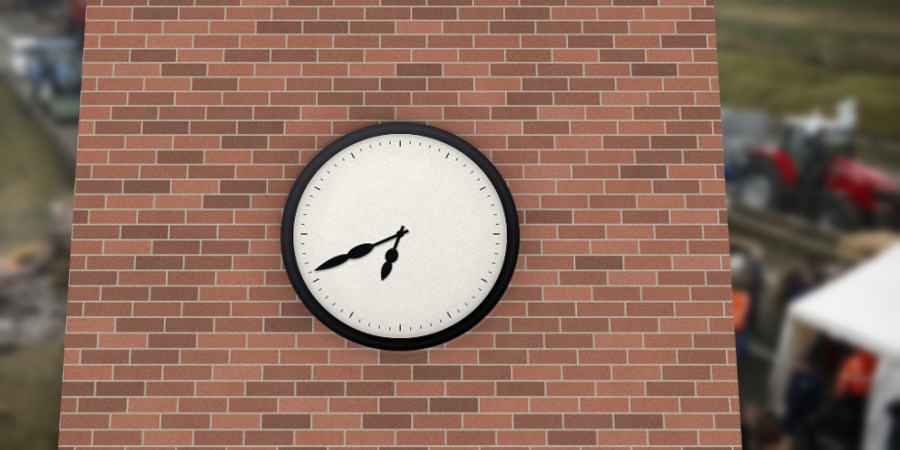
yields 6h41
